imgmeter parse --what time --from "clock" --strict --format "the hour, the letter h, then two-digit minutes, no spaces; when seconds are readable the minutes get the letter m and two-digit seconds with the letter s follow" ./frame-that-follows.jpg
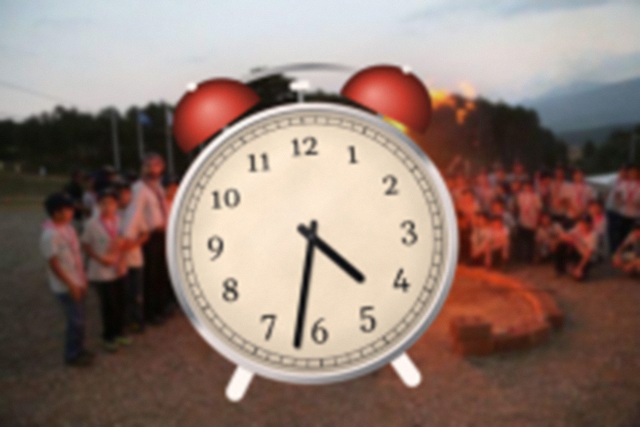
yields 4h32
